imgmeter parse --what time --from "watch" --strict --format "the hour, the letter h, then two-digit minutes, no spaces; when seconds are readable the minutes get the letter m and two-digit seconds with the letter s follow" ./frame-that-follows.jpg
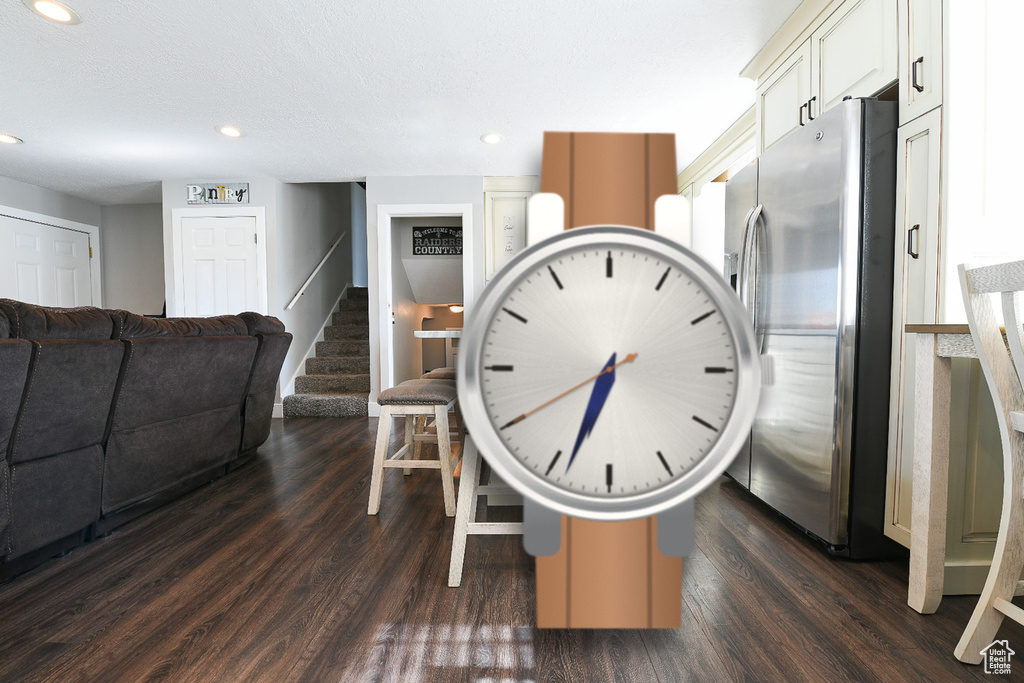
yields 6h33m40s
